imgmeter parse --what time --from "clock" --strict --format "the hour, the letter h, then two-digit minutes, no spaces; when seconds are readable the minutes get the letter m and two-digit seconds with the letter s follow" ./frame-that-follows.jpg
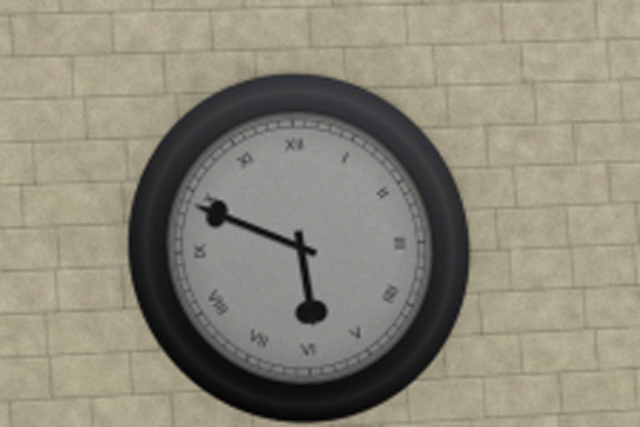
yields 5h49
